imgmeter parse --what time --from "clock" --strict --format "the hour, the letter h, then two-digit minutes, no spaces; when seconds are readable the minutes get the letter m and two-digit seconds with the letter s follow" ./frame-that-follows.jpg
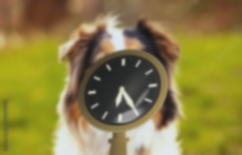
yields 6h25
